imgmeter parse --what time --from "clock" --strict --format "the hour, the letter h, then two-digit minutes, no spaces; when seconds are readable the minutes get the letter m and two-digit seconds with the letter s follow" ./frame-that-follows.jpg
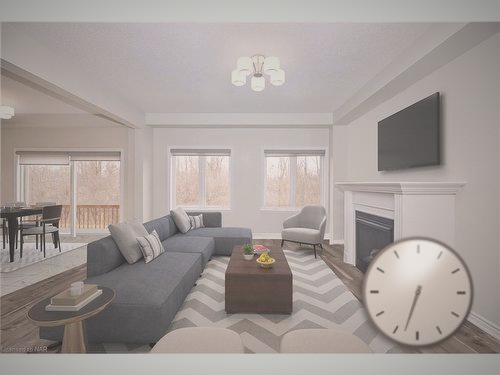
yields 6h33
